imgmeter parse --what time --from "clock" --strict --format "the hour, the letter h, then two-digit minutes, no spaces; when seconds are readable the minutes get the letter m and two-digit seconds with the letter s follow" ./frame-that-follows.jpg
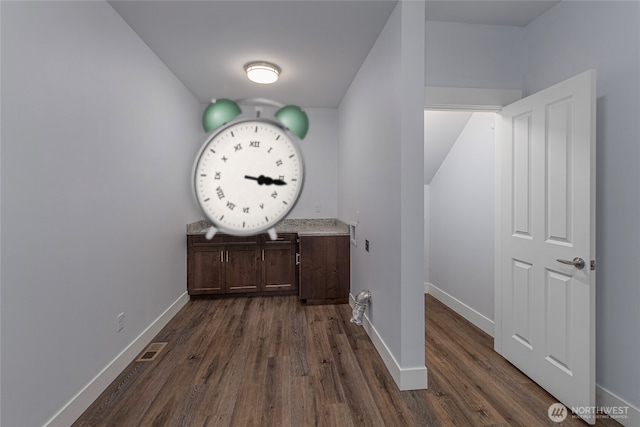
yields 3h16
